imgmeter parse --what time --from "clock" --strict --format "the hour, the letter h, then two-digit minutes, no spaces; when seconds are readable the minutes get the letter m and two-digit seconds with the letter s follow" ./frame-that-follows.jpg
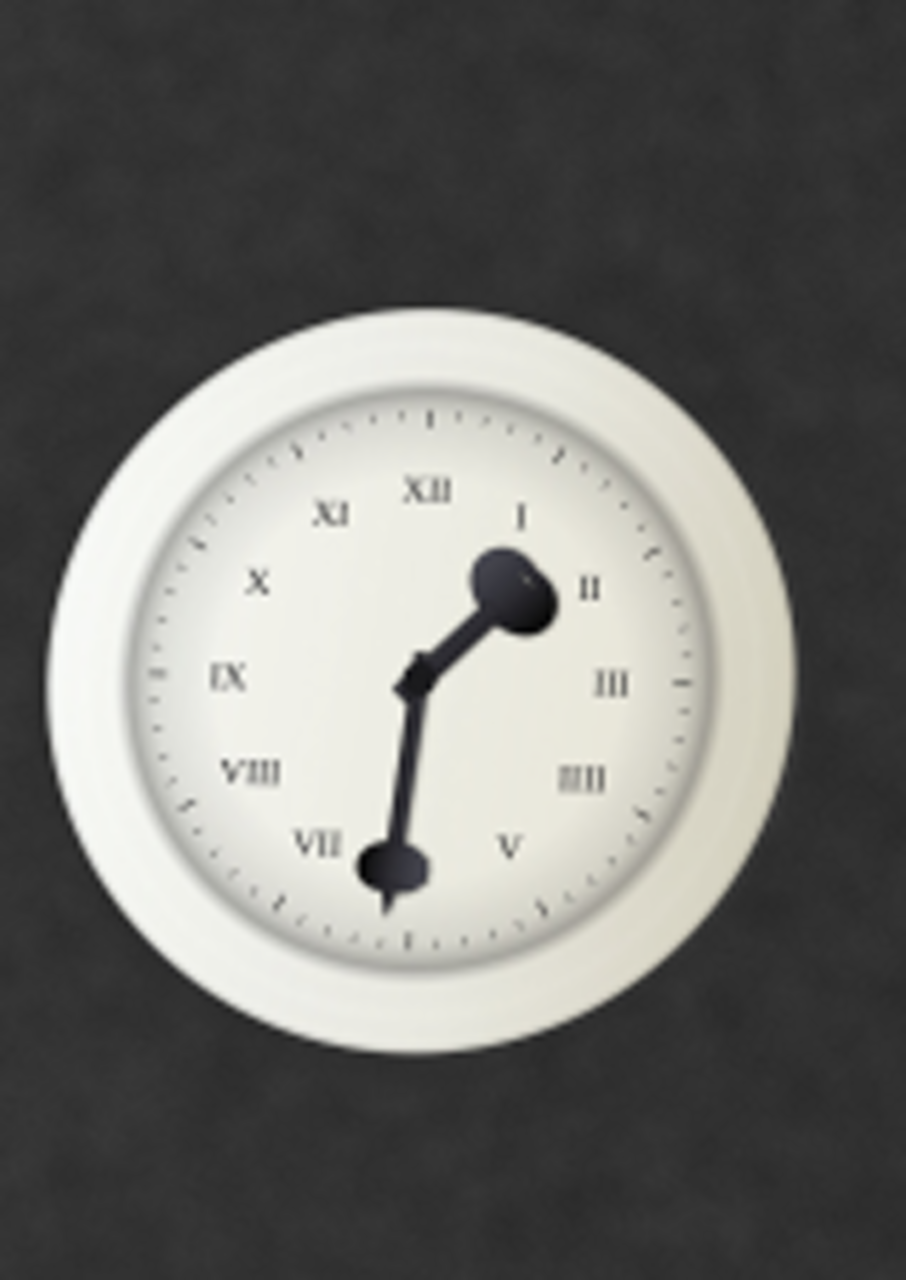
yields 1h31
